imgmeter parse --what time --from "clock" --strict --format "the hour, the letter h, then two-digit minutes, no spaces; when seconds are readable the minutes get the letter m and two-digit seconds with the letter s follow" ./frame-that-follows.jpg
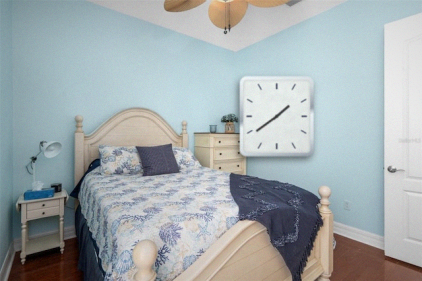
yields 1h39
